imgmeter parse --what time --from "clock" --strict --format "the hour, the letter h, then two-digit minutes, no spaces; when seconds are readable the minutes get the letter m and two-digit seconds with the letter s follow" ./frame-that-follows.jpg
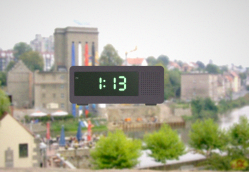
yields 1h13
